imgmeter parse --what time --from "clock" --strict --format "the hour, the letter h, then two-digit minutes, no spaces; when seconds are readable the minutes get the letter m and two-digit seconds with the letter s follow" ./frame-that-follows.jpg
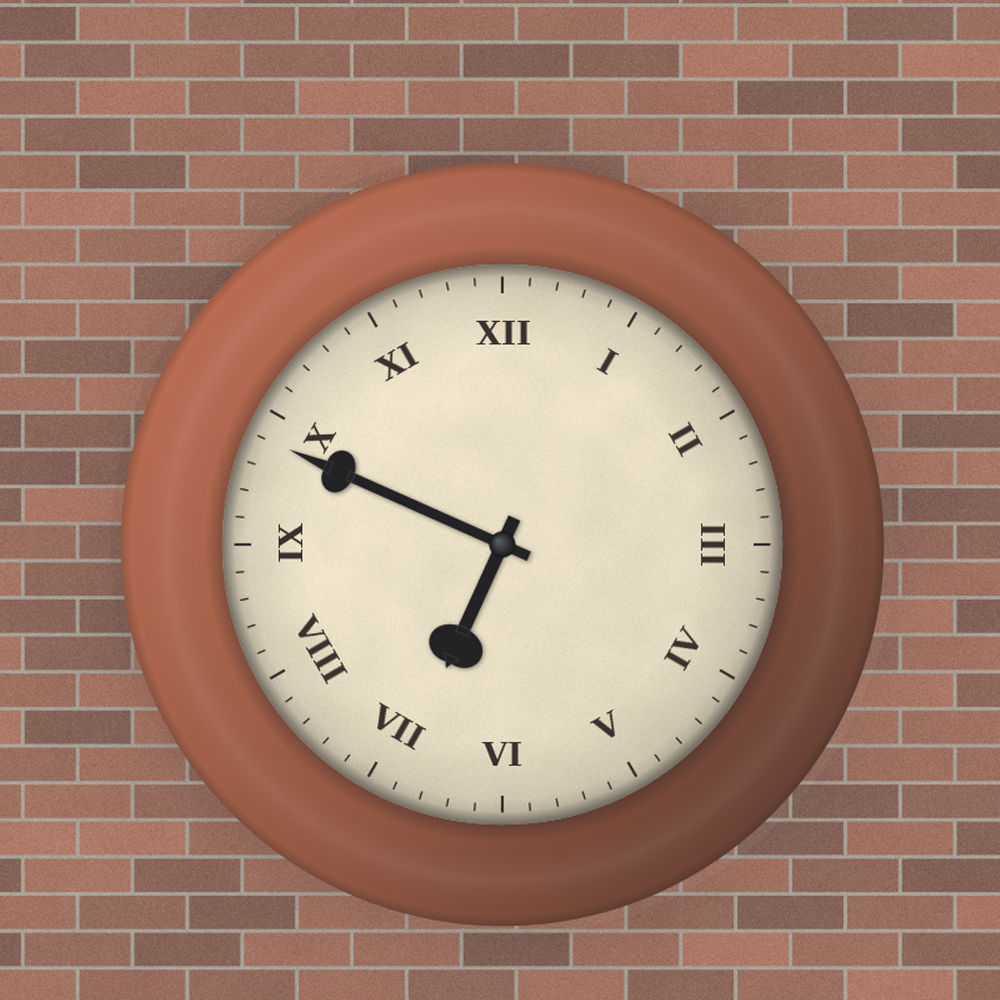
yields 6h49
